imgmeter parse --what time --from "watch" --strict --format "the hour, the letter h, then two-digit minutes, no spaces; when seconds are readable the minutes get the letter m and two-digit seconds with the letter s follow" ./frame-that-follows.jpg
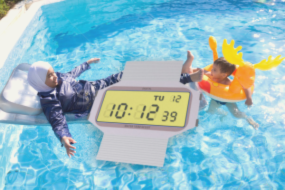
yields 10h12m39s
